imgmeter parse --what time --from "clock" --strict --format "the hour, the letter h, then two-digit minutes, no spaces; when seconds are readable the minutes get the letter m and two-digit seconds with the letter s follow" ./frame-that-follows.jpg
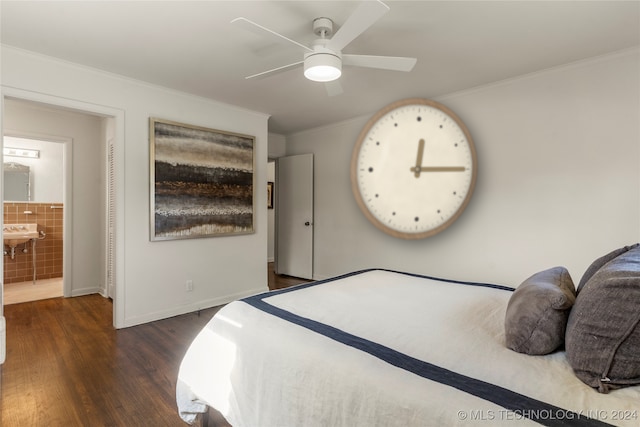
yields 12h15
